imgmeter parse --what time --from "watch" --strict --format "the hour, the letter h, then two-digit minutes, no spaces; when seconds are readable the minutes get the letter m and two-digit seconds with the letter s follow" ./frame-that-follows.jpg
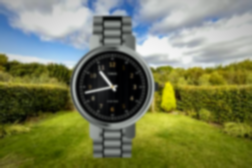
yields 10h43
